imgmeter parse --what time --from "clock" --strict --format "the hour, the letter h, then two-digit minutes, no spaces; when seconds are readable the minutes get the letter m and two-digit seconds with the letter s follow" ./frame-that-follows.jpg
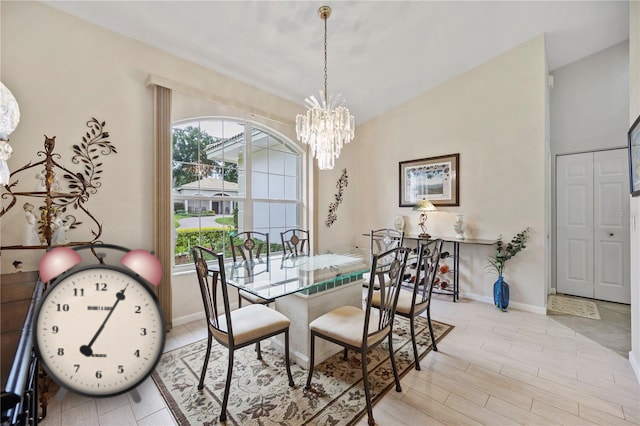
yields 7h05
